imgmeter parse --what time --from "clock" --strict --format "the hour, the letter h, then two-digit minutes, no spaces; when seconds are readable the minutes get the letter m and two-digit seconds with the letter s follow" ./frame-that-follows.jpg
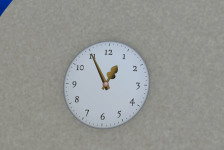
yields 12h55
